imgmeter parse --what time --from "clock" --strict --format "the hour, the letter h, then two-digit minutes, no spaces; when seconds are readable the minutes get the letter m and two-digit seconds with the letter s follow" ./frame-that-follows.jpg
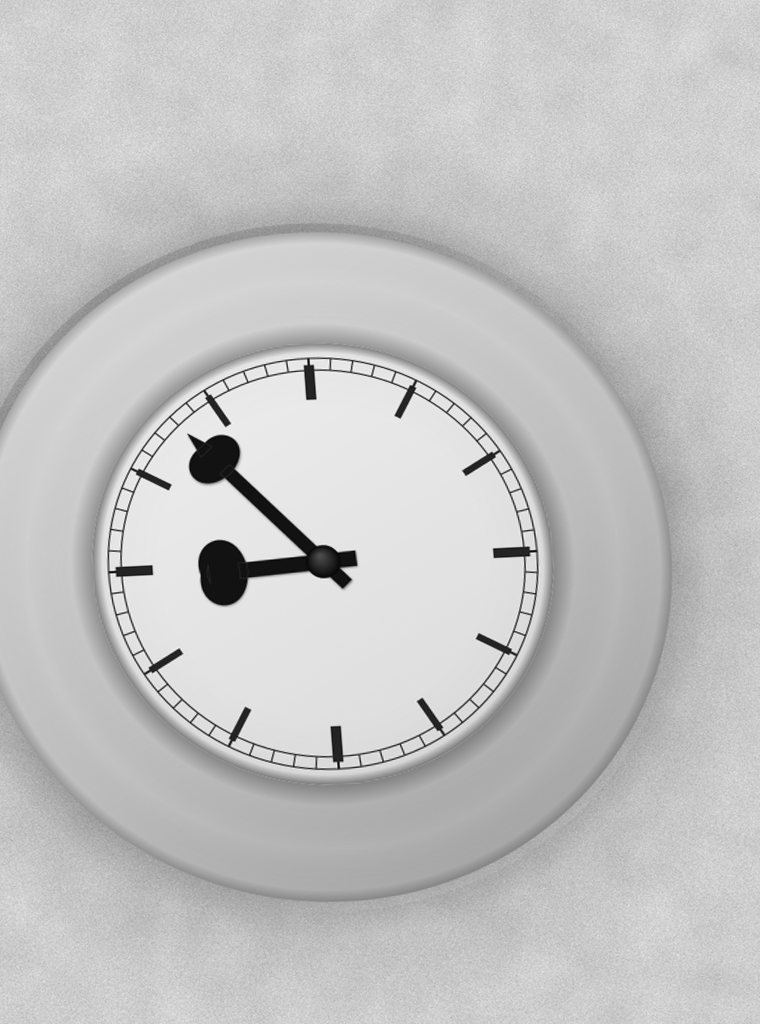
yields 8h53
